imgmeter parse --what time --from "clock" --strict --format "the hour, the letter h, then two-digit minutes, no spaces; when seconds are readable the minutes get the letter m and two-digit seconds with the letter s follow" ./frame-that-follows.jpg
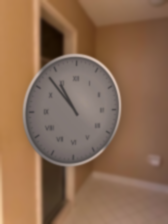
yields 10h53
